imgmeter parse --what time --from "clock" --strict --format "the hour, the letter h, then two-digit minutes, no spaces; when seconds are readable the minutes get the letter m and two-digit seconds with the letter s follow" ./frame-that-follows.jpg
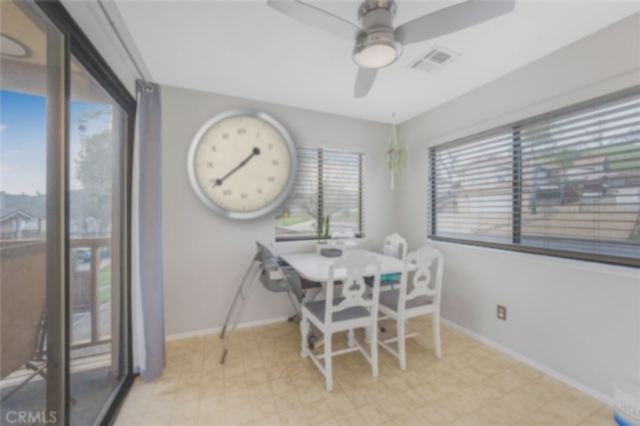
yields 1h39
